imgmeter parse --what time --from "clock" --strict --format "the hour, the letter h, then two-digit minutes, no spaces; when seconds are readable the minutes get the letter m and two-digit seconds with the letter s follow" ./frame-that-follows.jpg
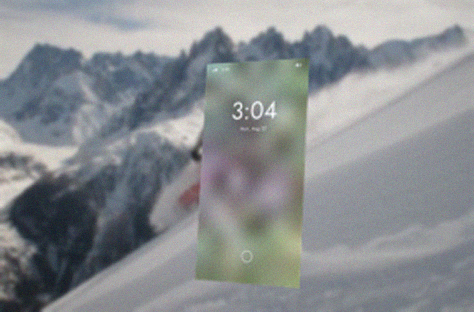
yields 3h04
